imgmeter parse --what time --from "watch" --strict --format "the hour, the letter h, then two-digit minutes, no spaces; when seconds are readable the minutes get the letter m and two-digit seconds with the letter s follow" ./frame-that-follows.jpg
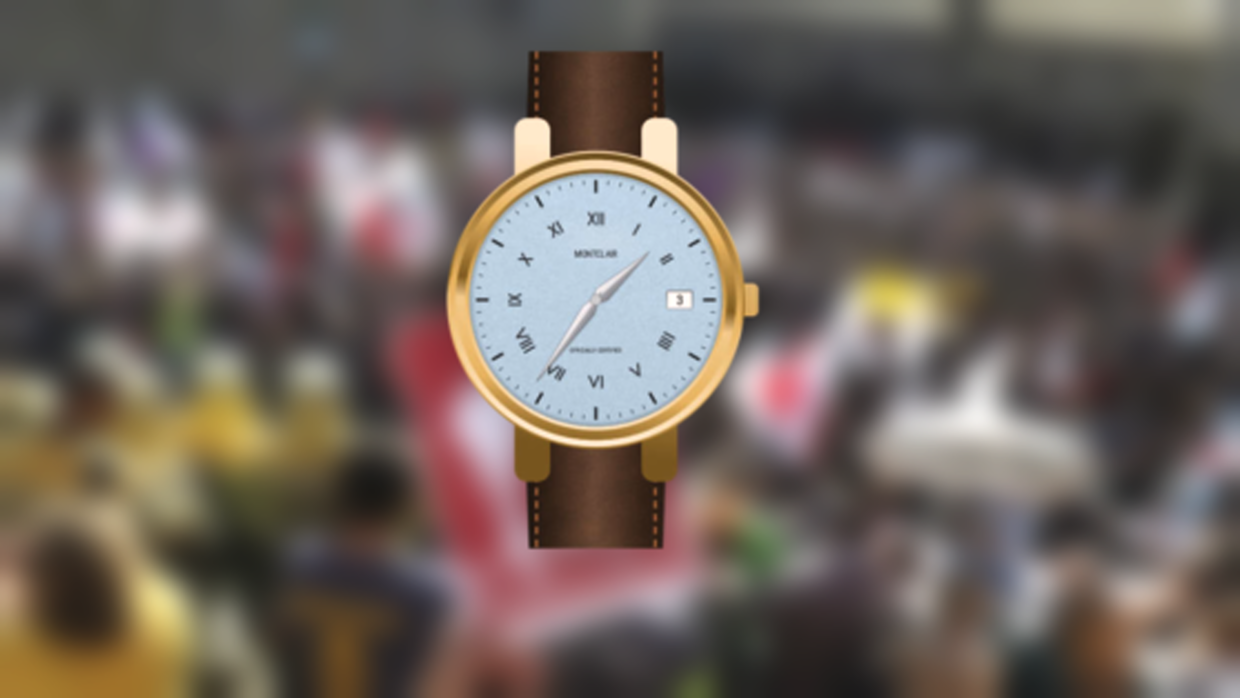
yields 1h36
